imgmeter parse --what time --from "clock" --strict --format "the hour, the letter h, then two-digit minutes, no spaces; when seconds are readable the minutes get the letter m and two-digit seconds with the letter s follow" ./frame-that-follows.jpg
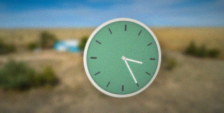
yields 3h25
